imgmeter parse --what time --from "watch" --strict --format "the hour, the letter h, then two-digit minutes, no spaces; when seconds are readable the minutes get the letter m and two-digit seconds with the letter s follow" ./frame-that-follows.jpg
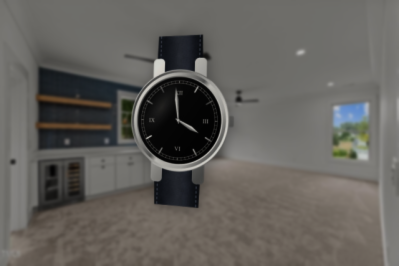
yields 3h59
